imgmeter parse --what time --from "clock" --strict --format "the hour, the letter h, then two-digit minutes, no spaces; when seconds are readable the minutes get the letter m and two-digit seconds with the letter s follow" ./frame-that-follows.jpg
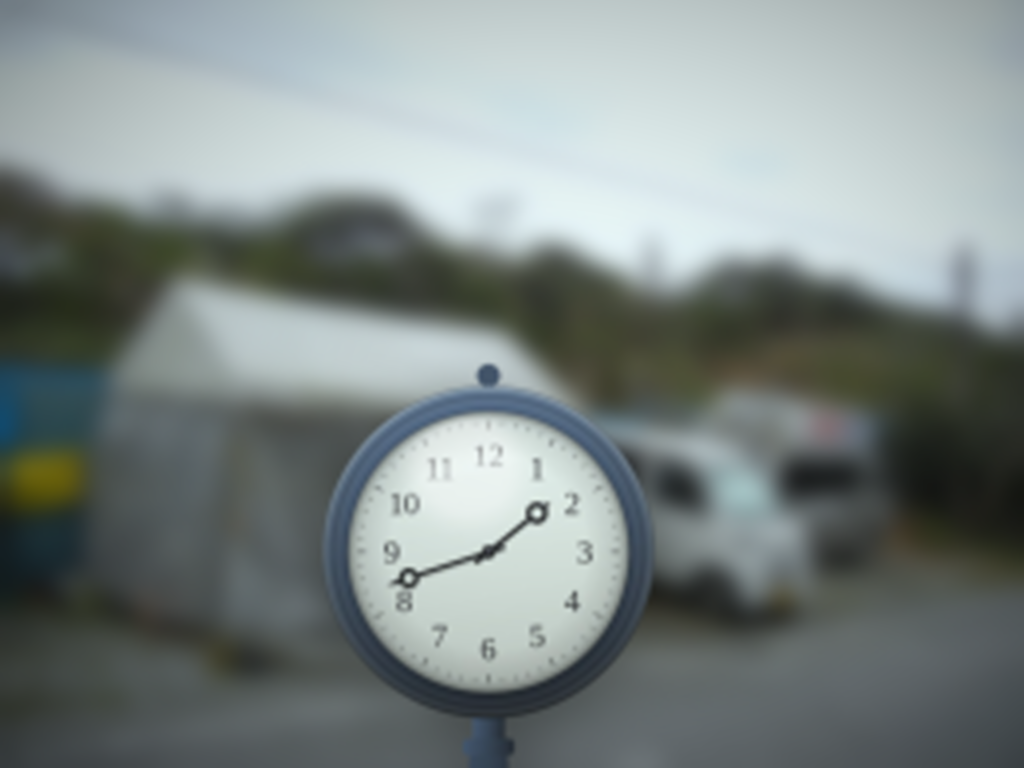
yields 1h42
